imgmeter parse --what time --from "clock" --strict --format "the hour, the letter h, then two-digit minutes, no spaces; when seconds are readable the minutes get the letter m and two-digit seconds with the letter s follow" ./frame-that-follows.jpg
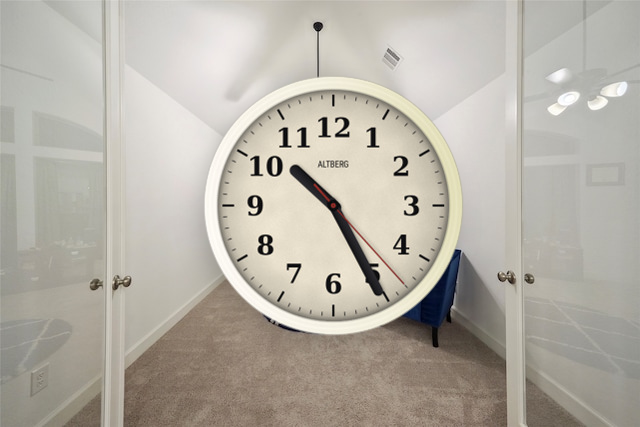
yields 10h25m23s
